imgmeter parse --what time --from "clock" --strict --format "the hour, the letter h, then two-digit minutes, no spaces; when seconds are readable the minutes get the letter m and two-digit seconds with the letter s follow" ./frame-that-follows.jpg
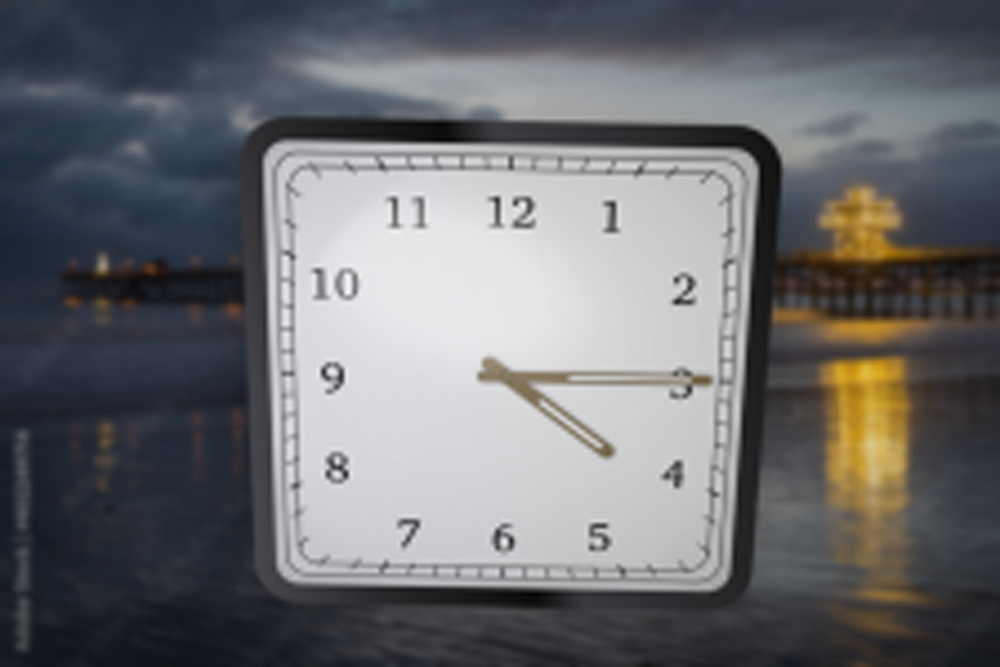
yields 4h15
